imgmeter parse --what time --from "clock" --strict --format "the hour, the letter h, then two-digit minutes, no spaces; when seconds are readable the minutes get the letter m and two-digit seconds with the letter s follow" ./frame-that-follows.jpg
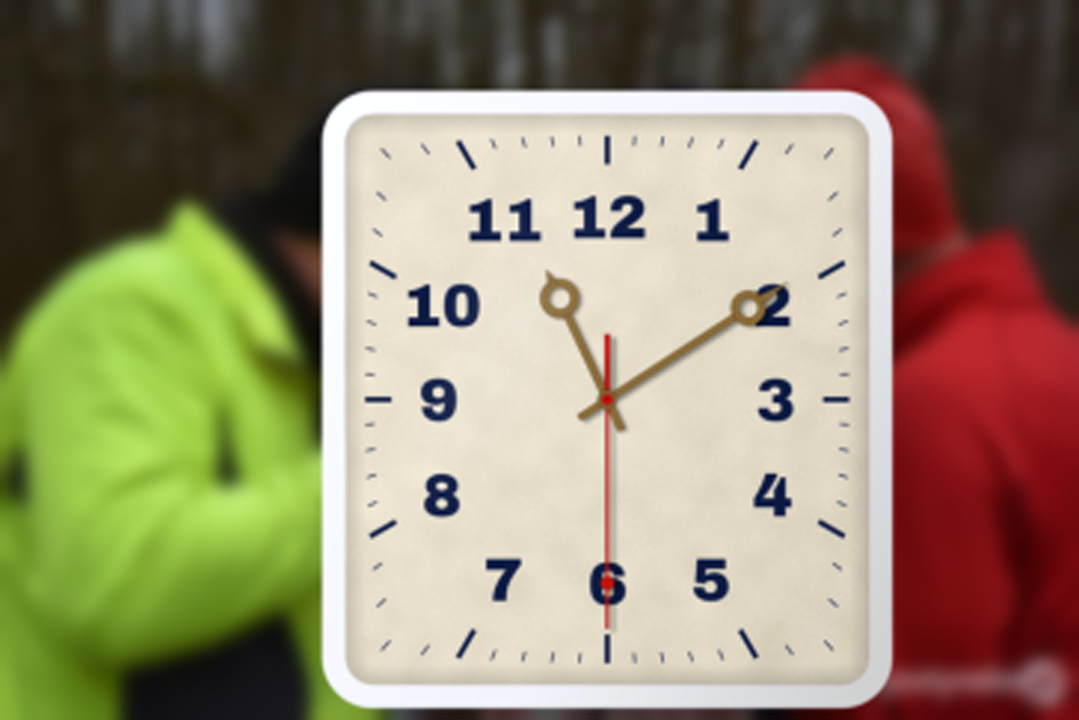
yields 11h09m30s
